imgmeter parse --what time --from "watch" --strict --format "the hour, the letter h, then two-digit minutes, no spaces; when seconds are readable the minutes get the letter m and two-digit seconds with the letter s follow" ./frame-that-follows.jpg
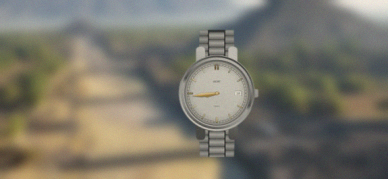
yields 8h44
